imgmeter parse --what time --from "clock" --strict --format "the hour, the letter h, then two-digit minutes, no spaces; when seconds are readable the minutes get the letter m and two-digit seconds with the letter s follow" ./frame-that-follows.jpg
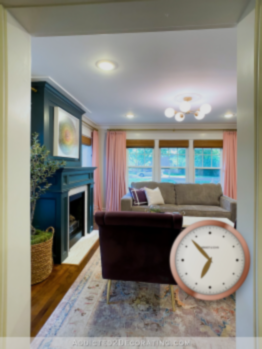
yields 6h53
